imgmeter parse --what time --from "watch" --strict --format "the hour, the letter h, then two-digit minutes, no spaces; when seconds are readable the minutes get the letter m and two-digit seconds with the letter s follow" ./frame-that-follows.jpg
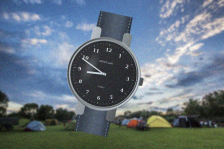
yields 8h49
